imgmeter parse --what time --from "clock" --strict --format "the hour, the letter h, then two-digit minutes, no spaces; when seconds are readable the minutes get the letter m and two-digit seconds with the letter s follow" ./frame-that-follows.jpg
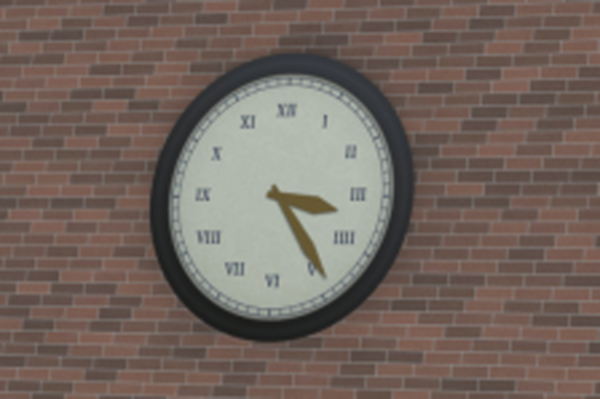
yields 3h24
